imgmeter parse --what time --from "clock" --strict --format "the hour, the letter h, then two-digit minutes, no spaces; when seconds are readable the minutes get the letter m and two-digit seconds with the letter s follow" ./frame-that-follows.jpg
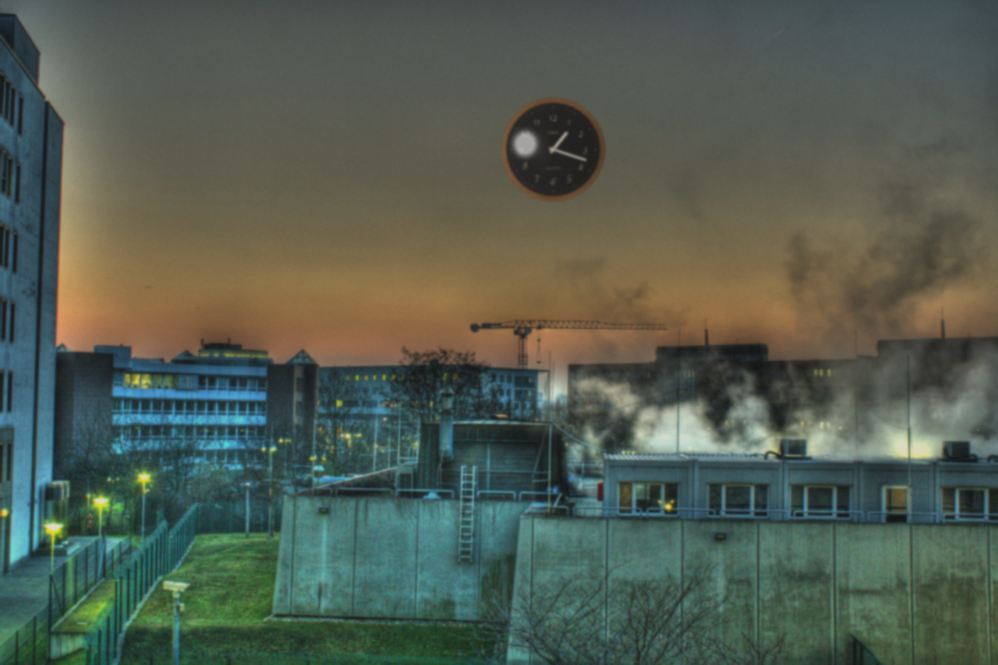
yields 1h18
